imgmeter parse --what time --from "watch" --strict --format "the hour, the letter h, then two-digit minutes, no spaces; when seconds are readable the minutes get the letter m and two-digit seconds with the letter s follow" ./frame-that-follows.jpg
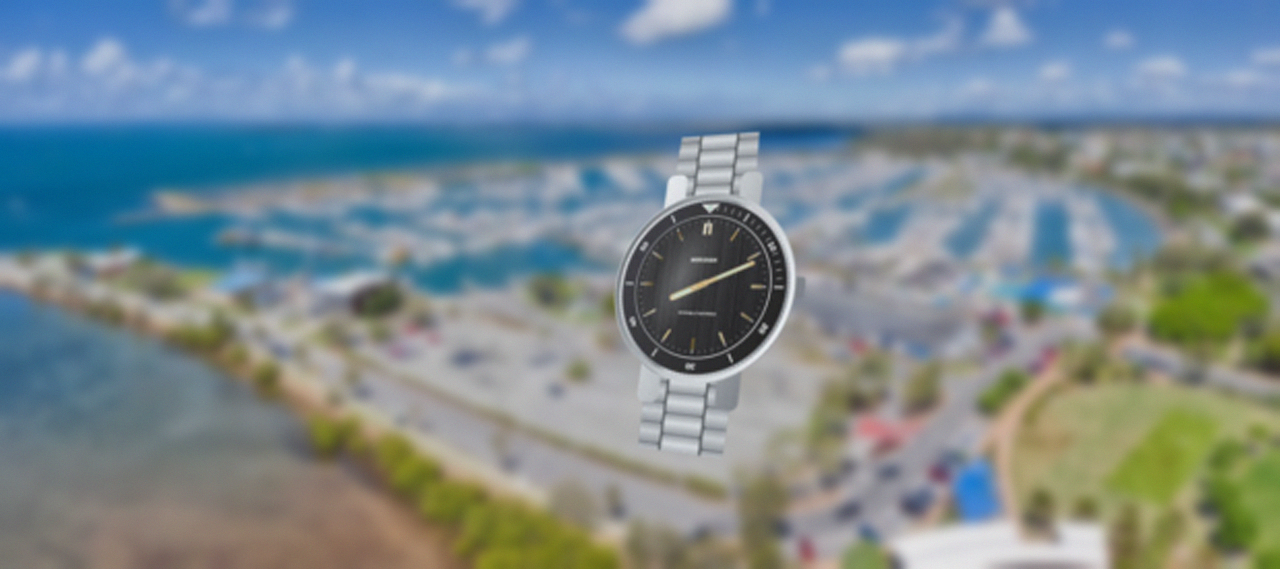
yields 8h11
